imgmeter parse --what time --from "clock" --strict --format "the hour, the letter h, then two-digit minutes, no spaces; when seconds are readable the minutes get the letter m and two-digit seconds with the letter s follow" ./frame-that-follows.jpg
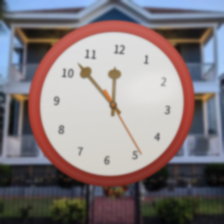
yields 11h52m24s
